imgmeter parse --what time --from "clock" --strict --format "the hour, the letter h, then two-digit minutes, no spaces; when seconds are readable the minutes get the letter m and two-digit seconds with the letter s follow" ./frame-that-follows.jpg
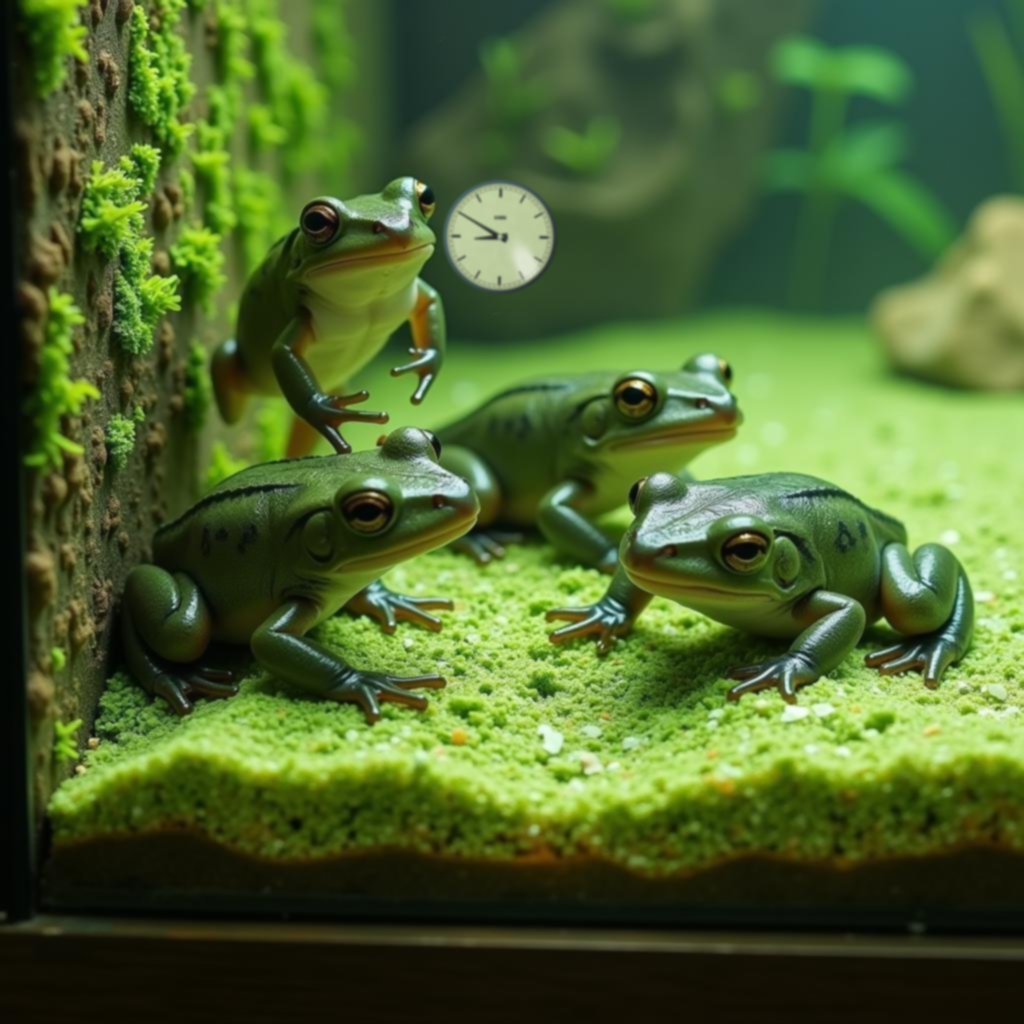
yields 8h50
